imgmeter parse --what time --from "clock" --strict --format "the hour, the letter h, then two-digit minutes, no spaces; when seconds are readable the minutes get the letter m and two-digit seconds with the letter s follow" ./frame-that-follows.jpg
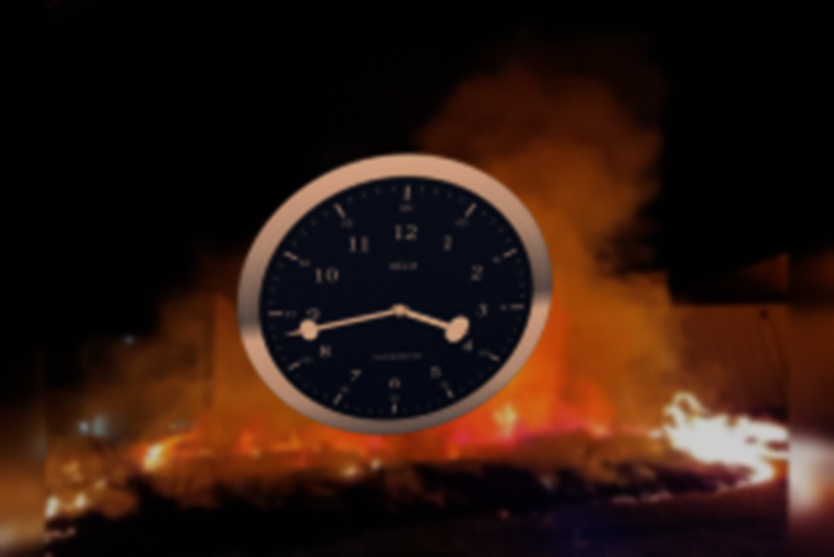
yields 3h43
